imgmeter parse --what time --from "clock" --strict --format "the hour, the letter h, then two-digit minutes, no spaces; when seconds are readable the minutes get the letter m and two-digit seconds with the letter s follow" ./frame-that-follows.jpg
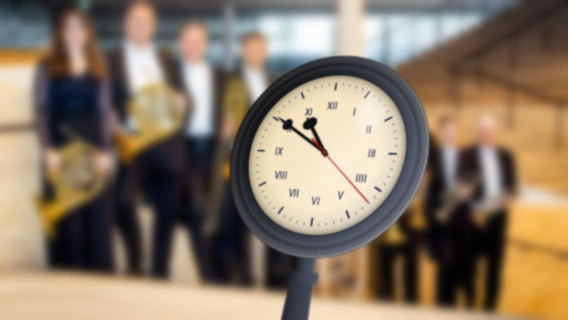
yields 10h50m22s
